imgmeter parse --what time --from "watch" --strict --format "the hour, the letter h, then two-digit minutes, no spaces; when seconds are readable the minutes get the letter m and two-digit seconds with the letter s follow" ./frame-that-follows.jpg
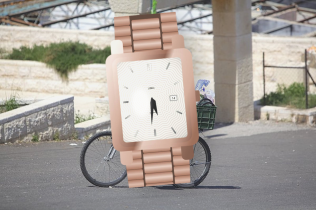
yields 5h31
